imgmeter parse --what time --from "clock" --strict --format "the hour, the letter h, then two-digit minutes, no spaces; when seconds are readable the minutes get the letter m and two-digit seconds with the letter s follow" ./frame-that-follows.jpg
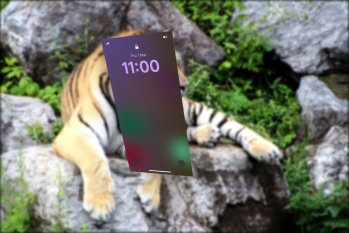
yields 11h00
